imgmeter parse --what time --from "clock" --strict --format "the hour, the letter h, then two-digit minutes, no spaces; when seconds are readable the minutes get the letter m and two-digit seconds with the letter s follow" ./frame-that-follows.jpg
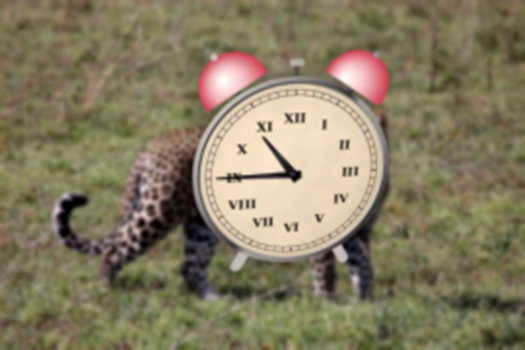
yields 10h45
